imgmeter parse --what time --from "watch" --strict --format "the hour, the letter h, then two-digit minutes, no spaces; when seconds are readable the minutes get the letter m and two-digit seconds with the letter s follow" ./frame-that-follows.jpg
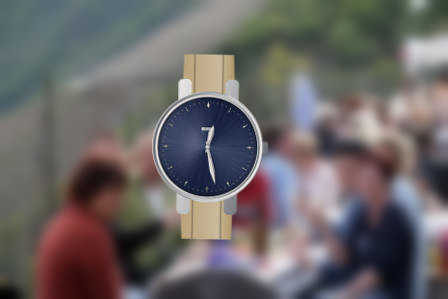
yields 12h28
